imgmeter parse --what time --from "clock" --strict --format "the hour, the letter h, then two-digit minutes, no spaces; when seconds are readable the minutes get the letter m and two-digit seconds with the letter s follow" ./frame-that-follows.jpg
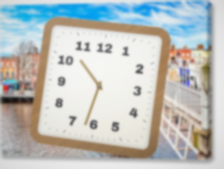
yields 10h32
